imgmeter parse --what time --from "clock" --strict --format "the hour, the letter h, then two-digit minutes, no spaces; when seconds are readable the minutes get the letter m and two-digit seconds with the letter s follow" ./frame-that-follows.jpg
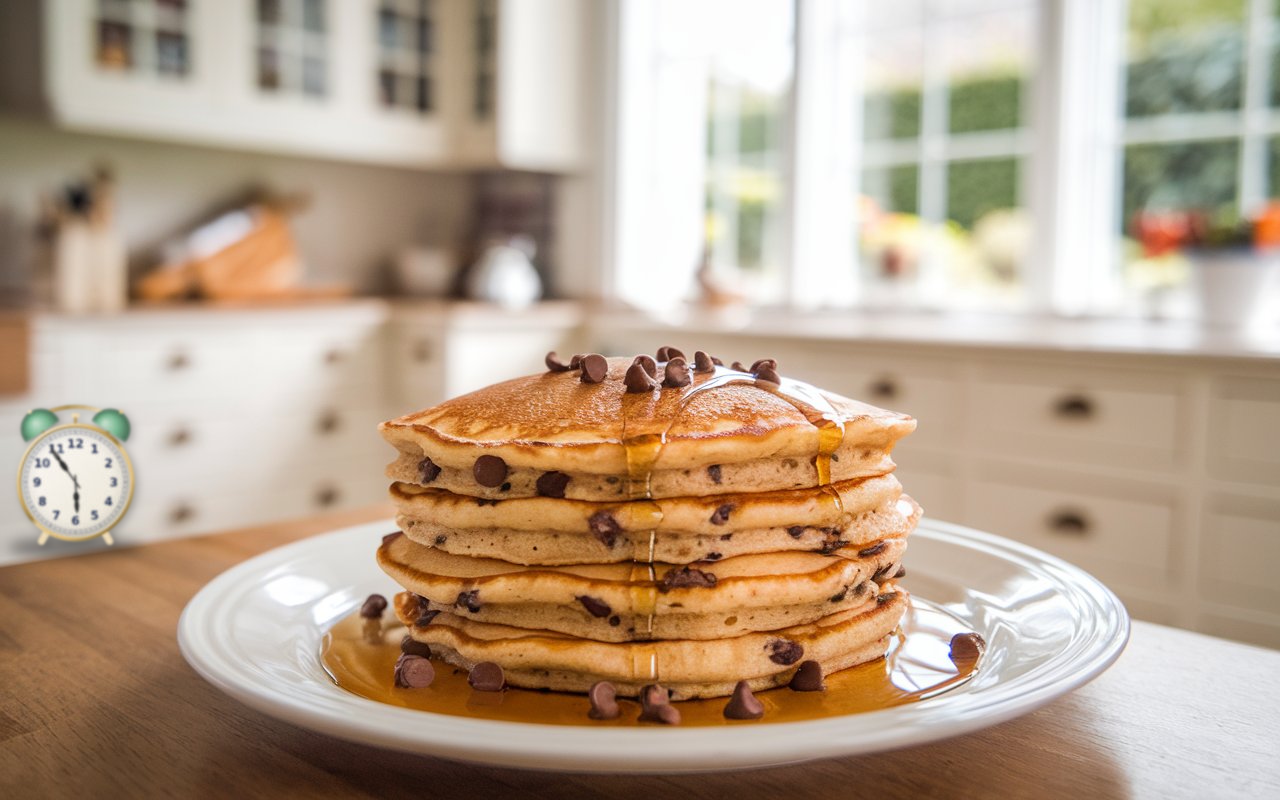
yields 5h54
